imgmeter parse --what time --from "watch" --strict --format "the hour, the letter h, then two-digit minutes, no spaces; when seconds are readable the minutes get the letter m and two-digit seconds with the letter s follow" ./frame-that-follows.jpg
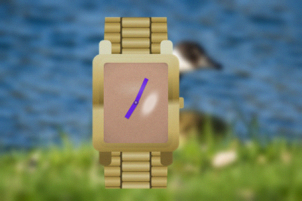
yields 7h04
